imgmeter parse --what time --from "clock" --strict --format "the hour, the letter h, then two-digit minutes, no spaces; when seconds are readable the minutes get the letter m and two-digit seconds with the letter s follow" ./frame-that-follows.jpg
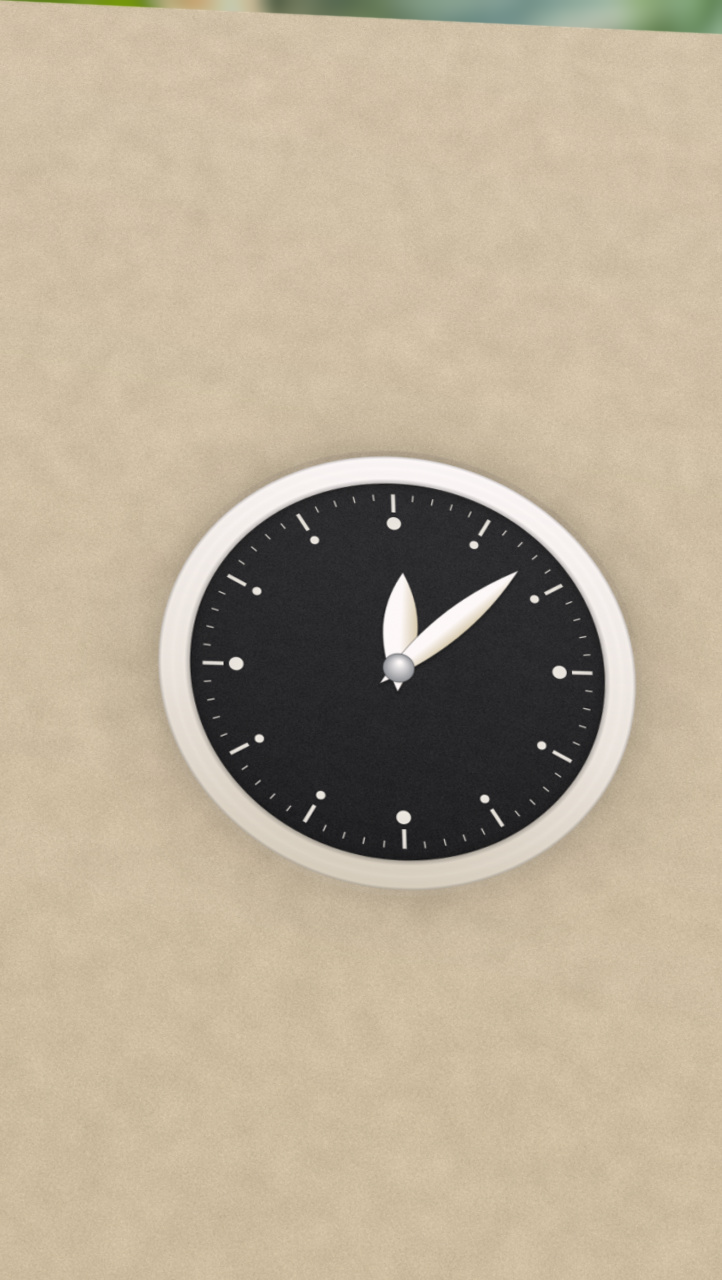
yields 12h08
